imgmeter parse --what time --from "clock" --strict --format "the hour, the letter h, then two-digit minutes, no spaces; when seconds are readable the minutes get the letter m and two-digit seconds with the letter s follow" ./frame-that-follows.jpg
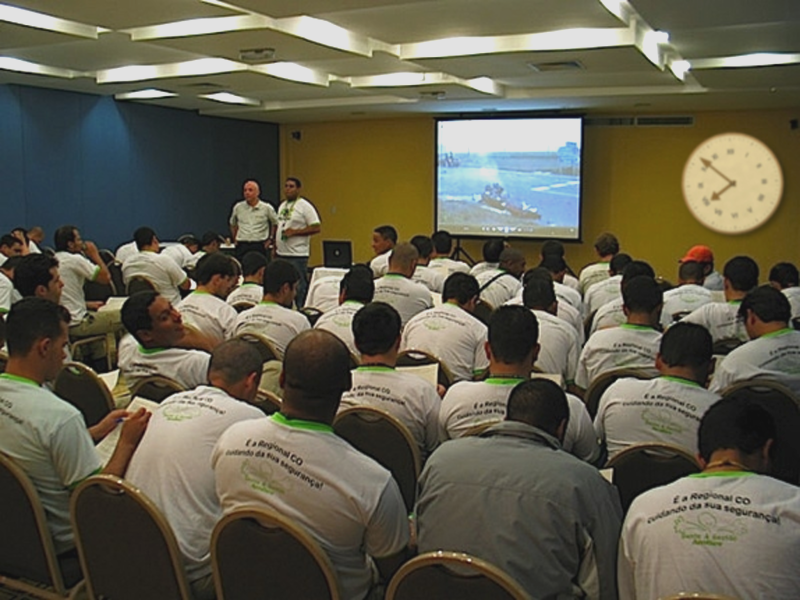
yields 7h52
